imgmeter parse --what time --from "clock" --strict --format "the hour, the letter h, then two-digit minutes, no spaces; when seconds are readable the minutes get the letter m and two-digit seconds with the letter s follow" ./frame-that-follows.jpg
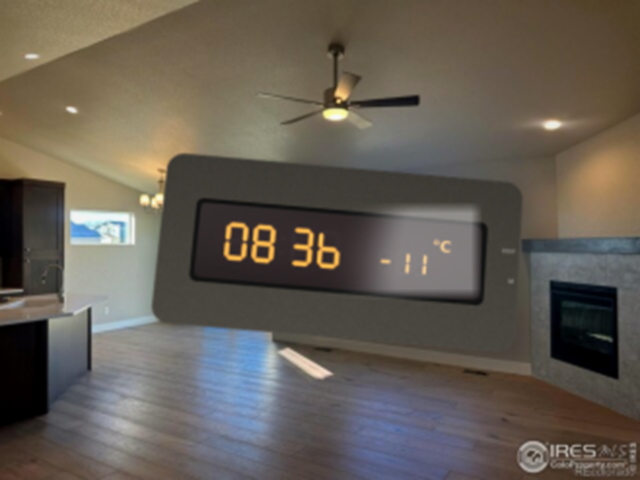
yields 8h36
